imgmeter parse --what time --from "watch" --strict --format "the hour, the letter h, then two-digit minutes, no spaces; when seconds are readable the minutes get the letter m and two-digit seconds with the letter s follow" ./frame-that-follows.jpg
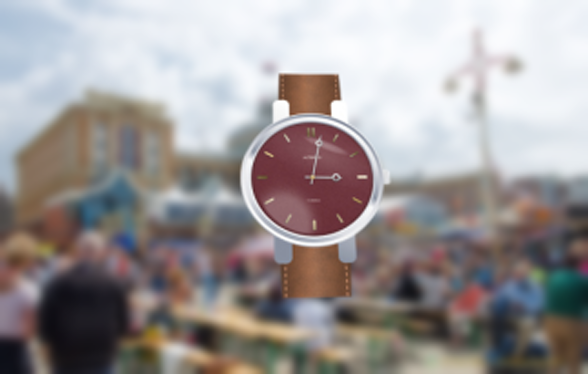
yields 3h02
